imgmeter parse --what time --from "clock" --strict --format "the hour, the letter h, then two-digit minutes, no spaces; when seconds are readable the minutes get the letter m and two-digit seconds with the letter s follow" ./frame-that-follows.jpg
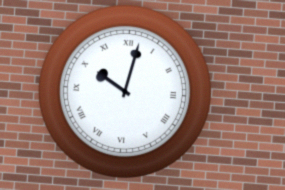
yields 10h02
